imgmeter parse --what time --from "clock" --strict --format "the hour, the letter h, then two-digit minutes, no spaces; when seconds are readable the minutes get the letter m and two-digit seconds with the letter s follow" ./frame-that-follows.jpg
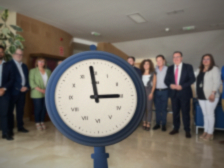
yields 2h59
